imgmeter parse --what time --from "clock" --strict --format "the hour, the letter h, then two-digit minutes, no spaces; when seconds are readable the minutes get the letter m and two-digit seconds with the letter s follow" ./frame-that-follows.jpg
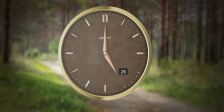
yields 5h00
